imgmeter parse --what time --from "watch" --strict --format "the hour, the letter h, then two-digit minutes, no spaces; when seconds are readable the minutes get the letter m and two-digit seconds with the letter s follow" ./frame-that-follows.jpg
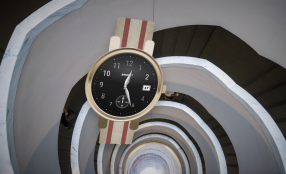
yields 12h26
